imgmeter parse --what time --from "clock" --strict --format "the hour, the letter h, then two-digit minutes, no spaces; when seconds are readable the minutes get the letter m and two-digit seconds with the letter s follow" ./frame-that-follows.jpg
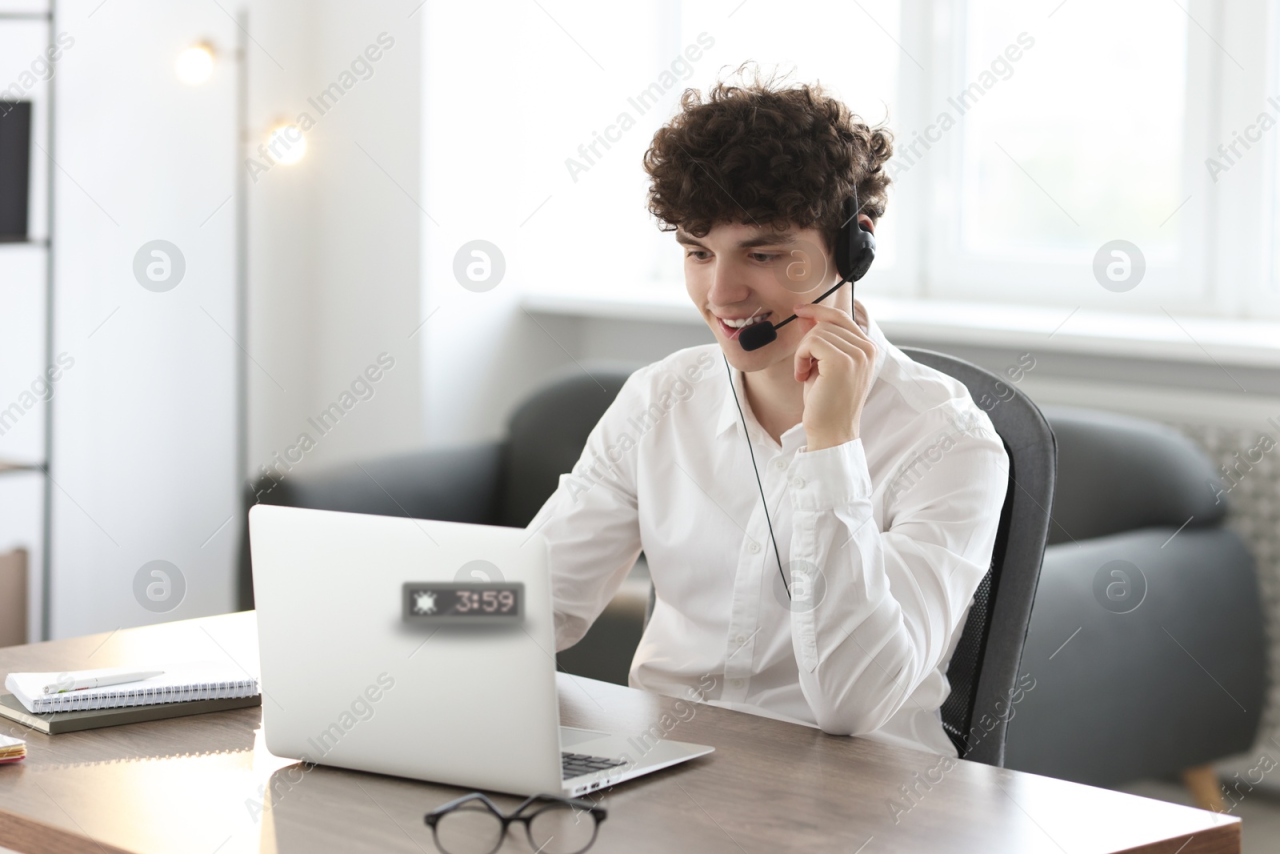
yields 3h59
